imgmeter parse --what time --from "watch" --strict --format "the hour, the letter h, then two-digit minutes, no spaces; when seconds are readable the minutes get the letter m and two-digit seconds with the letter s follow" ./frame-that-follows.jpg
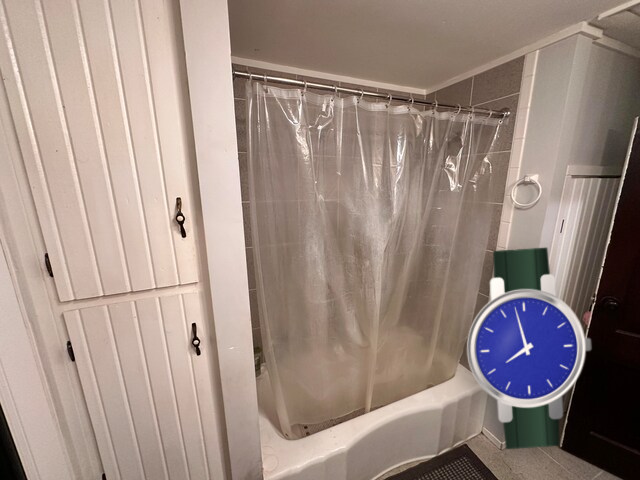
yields 7h58
